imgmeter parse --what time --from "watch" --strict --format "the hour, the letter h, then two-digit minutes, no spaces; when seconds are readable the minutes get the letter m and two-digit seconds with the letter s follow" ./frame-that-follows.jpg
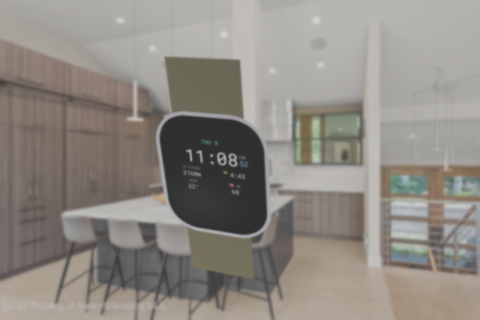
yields 11h08
